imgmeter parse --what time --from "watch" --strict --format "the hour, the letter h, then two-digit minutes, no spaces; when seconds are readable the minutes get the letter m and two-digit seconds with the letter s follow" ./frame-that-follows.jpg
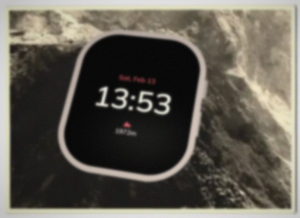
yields 13h53
